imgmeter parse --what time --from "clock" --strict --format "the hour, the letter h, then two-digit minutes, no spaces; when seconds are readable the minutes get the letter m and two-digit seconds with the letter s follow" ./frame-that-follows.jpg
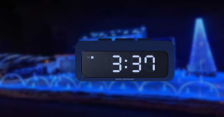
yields 3h37
